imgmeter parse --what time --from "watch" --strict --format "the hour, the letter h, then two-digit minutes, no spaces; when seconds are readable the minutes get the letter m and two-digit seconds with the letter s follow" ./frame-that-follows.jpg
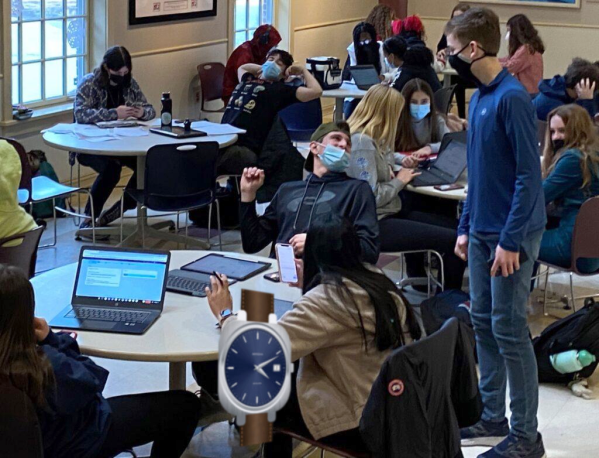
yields 4h11
